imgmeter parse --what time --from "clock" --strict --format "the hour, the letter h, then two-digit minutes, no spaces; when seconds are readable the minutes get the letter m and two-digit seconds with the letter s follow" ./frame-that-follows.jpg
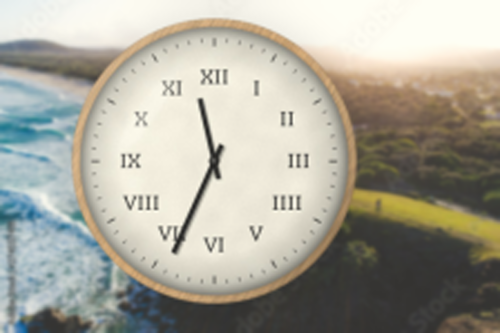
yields 11h34
